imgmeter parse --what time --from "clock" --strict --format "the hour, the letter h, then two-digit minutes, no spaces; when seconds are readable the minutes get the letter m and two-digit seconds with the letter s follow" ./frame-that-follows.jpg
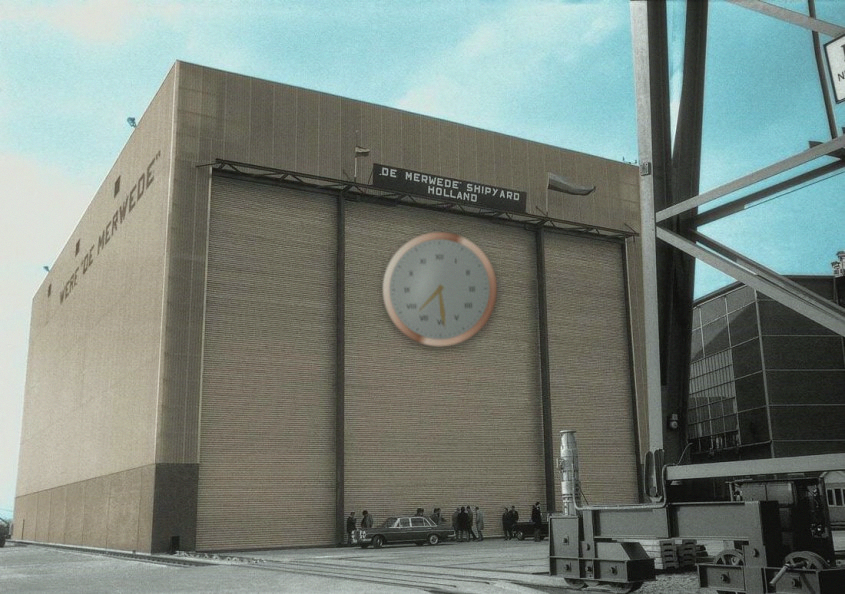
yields 7h29
